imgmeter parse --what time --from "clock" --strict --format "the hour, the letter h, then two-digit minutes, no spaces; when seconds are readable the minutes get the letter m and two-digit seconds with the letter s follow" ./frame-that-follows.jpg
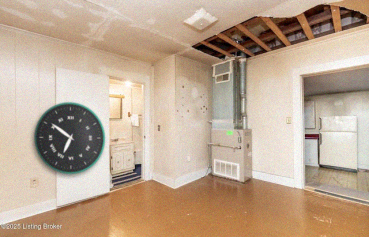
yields 6h51
